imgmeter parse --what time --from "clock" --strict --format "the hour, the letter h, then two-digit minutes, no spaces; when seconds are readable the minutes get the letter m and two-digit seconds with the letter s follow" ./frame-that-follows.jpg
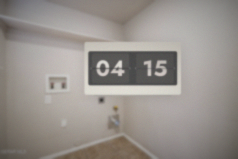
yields 4h15
